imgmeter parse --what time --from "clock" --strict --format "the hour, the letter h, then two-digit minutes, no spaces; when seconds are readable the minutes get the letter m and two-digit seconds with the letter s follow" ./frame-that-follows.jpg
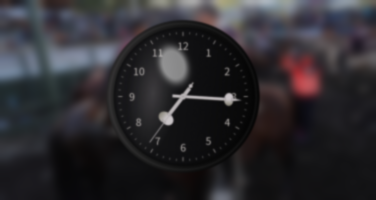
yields 7h15m36s
